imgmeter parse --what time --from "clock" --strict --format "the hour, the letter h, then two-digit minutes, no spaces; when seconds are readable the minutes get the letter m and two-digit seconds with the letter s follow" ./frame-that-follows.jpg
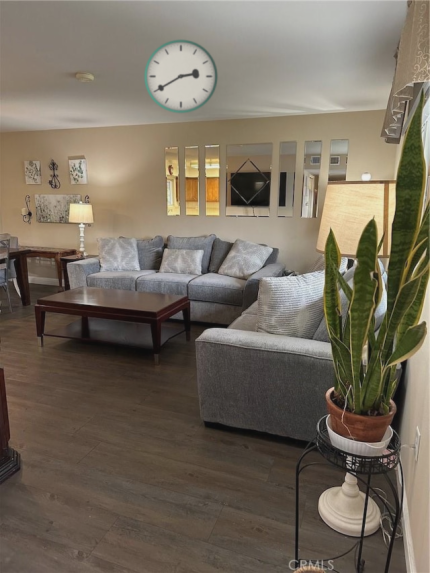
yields 2h40
